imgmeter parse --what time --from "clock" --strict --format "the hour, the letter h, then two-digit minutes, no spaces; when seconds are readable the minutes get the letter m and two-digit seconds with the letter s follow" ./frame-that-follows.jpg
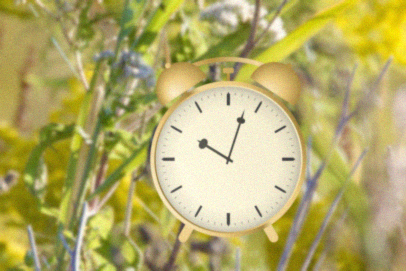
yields 10h03
